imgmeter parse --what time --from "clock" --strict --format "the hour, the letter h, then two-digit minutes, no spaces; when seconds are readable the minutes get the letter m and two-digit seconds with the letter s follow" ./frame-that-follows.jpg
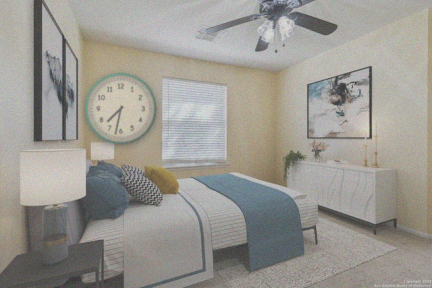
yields 7h32
